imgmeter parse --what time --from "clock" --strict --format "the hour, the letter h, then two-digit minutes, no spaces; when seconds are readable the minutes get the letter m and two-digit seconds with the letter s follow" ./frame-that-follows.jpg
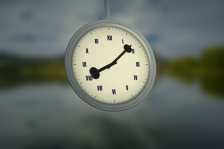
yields 8h08
